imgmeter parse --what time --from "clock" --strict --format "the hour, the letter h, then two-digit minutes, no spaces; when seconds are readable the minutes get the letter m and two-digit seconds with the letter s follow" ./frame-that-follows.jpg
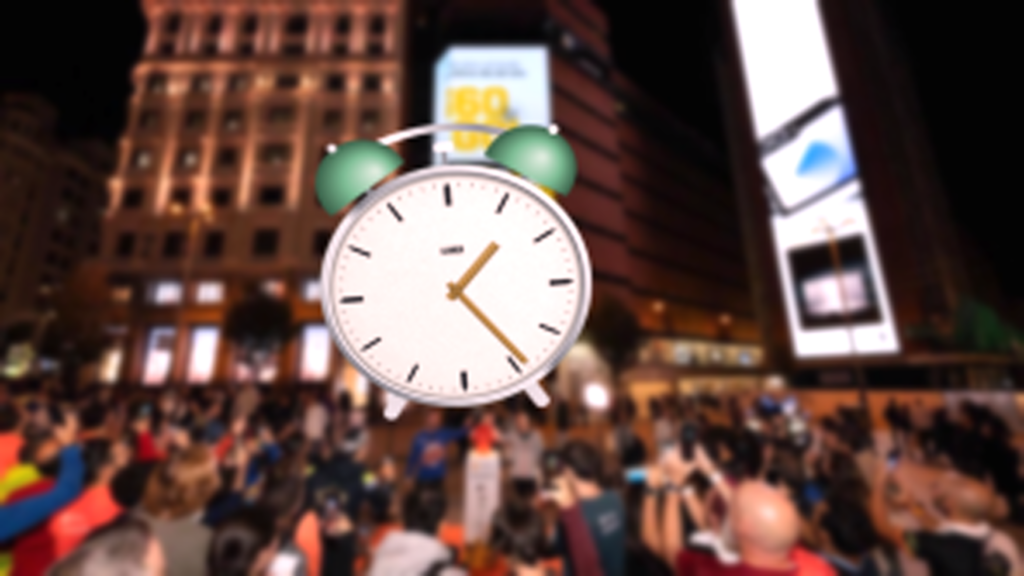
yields 1h24
